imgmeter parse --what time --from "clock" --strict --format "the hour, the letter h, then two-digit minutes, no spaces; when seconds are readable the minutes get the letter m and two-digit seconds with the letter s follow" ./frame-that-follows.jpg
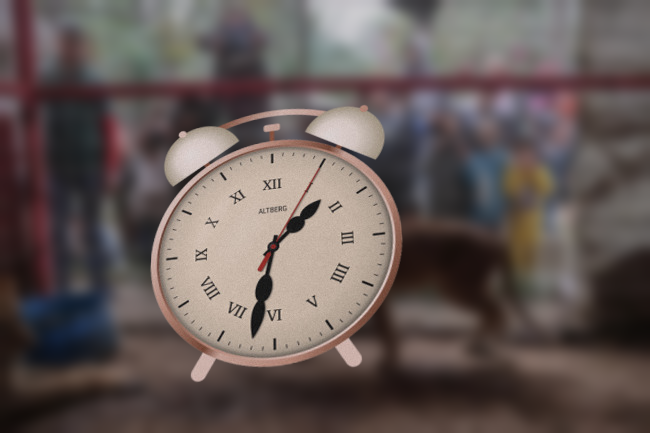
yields 1h32m05s
